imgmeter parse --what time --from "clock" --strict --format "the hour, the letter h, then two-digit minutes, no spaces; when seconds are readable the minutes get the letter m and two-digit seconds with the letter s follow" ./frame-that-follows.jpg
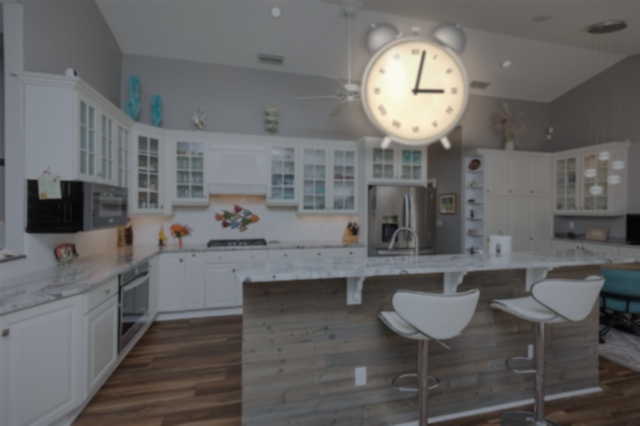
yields 3h02
